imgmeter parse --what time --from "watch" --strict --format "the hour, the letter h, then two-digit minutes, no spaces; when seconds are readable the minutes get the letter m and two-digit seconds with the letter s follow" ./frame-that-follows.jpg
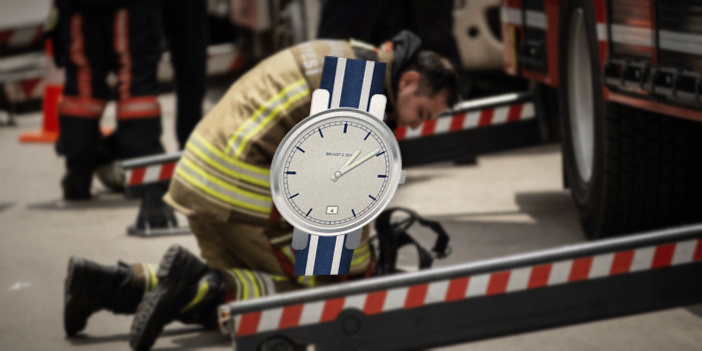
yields 1h09
